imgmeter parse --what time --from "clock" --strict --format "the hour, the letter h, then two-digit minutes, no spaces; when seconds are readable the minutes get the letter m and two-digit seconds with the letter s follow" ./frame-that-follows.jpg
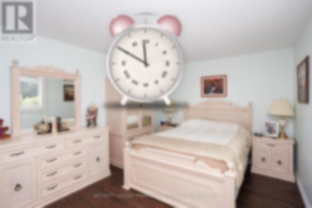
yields 11h50
